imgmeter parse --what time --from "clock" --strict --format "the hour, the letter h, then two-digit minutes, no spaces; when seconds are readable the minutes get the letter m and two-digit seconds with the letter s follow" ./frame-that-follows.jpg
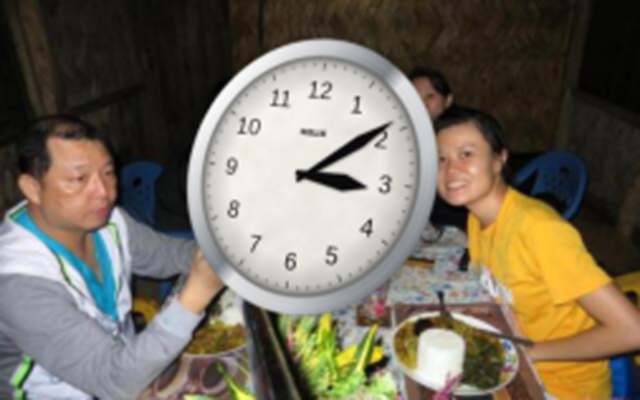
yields 3h09
